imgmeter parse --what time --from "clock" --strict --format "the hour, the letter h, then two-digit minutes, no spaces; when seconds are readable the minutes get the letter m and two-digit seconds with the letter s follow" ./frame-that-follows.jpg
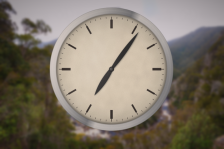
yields 7h06
